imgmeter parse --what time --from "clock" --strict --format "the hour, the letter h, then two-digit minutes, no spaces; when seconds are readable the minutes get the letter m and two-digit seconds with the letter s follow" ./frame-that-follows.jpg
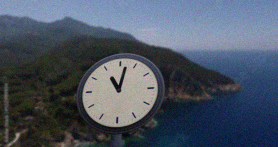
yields 11h02
